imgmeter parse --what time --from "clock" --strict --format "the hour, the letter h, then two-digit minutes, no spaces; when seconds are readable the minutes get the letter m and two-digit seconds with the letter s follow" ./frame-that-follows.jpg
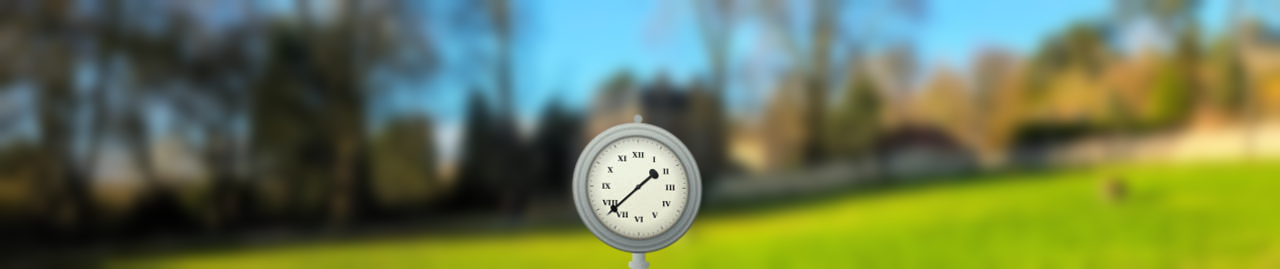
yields 1h38
